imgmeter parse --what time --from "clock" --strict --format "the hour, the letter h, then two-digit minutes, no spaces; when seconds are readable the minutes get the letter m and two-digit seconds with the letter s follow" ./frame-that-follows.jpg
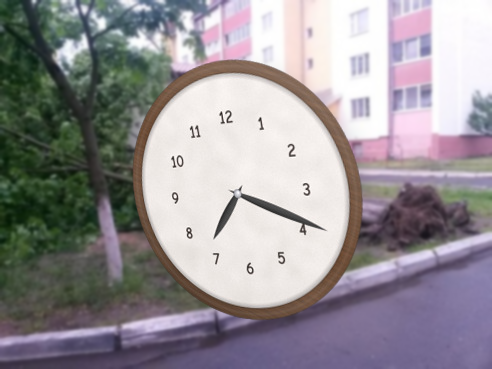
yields 7h19
